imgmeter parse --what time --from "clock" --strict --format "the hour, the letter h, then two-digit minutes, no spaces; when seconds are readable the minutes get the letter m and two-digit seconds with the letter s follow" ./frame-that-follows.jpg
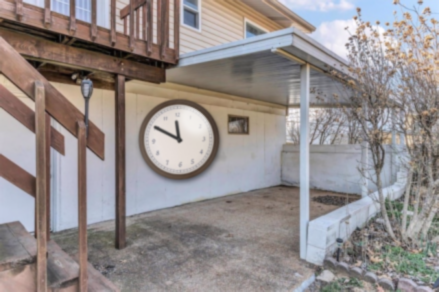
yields 11h50
